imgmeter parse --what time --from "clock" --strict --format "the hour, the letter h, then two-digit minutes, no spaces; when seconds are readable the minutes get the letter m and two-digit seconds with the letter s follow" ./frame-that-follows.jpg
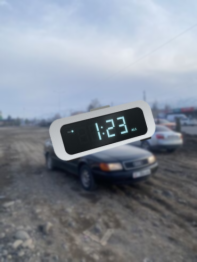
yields 1h23
